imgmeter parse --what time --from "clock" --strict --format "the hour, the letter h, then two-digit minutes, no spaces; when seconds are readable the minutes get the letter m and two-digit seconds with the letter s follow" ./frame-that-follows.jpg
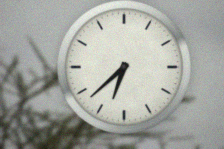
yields 6h38
